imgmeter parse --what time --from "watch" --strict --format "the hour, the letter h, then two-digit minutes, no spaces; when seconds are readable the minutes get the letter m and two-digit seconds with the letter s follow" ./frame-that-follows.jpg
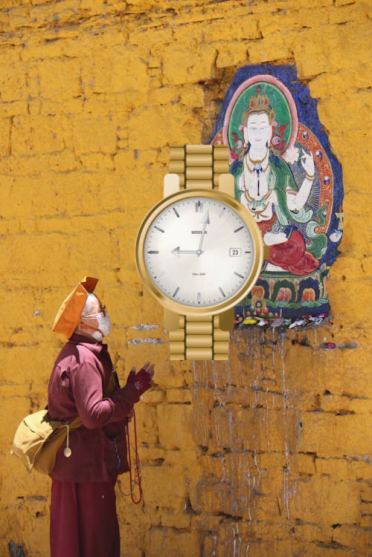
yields 9h02
